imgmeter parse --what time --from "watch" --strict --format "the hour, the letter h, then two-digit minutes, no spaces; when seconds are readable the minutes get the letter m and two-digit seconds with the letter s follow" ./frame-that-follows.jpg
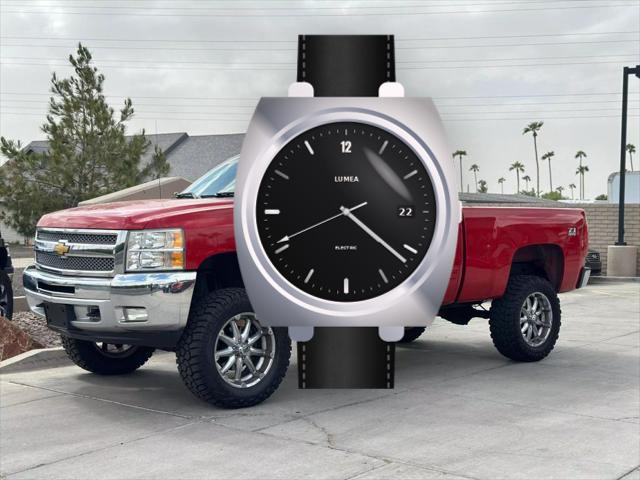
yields 4h21m41s
